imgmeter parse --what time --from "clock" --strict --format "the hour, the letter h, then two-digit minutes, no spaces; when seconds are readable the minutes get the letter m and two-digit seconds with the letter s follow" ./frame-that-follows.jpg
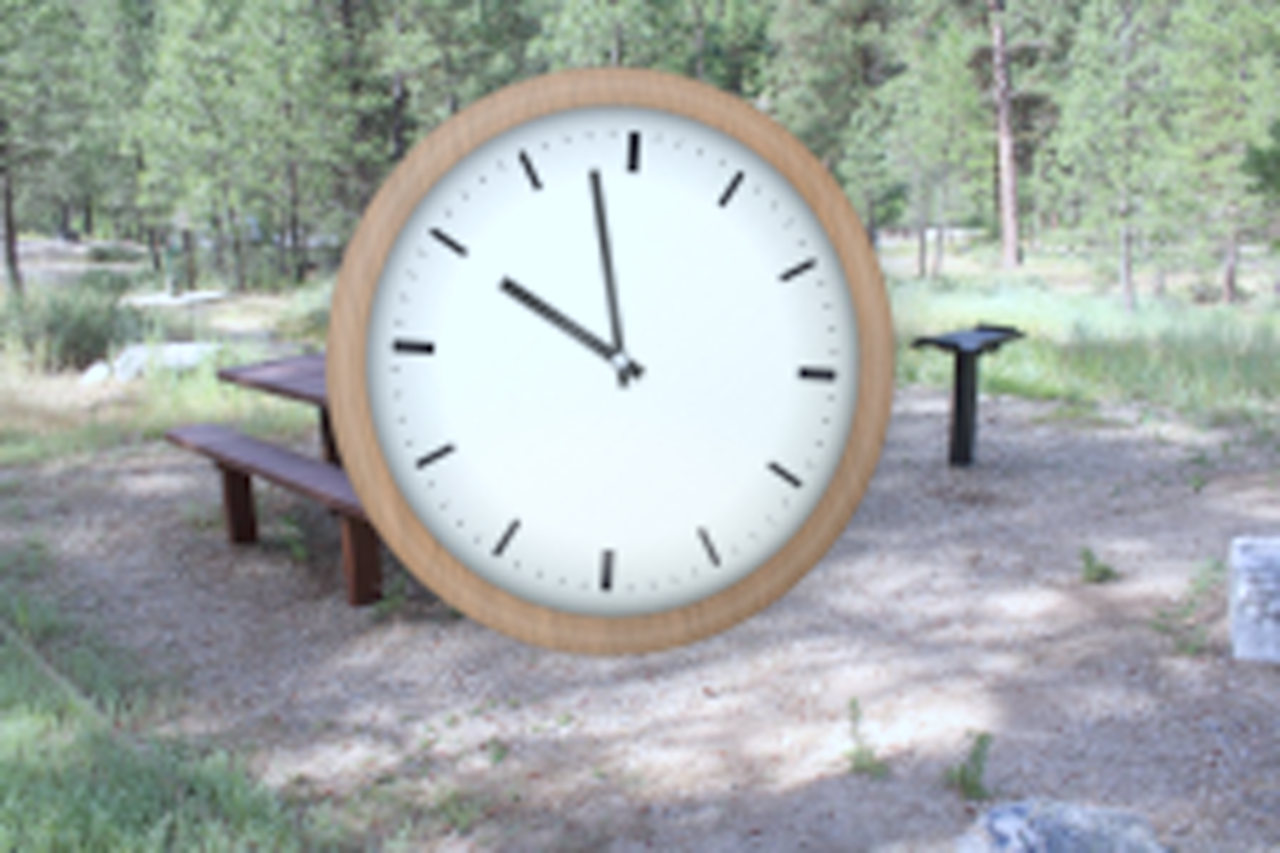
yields 9h58
